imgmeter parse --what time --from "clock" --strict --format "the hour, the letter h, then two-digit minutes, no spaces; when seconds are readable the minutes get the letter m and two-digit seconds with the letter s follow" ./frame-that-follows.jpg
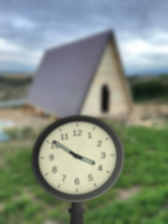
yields 3h51
